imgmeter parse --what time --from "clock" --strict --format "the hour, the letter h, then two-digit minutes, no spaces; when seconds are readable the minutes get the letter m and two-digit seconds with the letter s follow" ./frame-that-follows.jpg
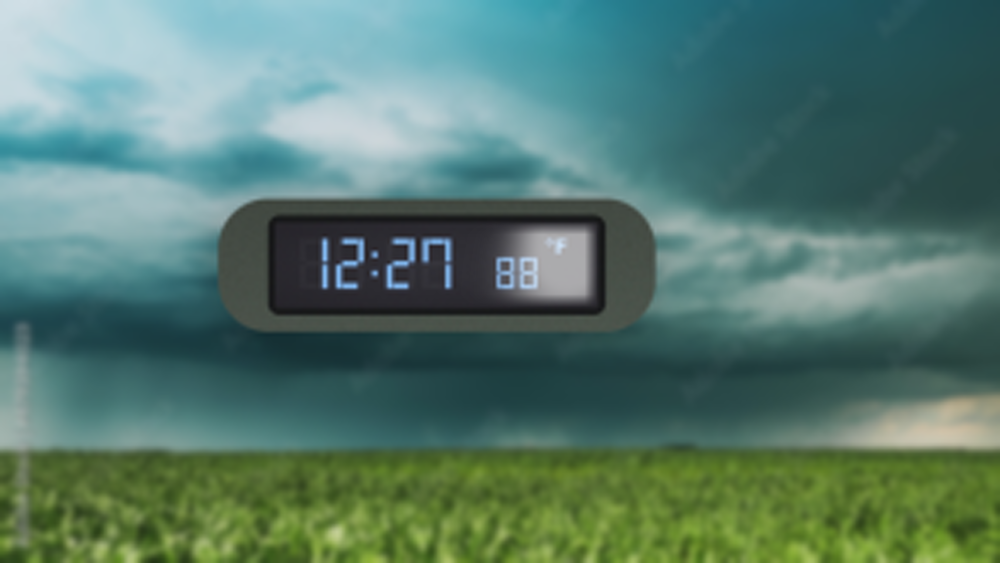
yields 12h27
